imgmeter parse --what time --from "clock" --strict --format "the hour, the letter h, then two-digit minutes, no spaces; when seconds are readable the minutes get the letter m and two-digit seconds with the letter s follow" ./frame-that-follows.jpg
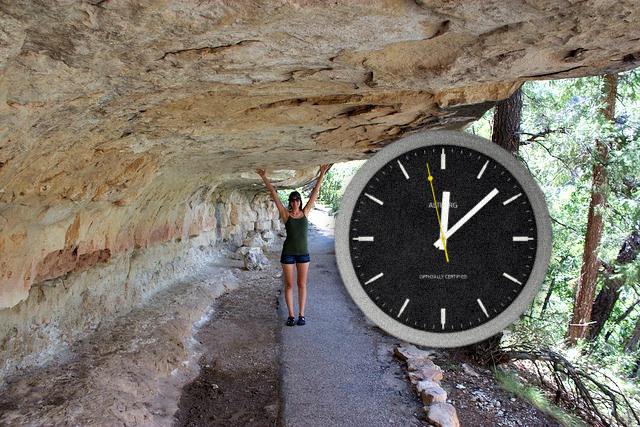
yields 12h07m58s
